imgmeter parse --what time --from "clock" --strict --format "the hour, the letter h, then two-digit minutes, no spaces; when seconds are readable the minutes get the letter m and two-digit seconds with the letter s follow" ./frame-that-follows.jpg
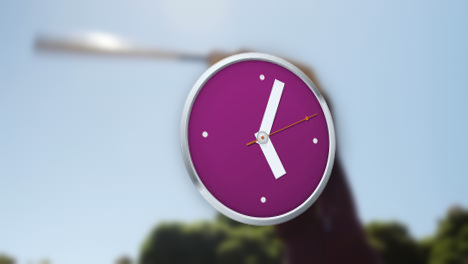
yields 5h03m11s
